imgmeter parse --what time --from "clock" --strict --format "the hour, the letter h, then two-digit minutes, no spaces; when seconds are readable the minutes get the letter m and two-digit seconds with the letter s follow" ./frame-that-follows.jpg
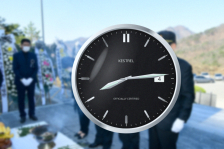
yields 8h14
